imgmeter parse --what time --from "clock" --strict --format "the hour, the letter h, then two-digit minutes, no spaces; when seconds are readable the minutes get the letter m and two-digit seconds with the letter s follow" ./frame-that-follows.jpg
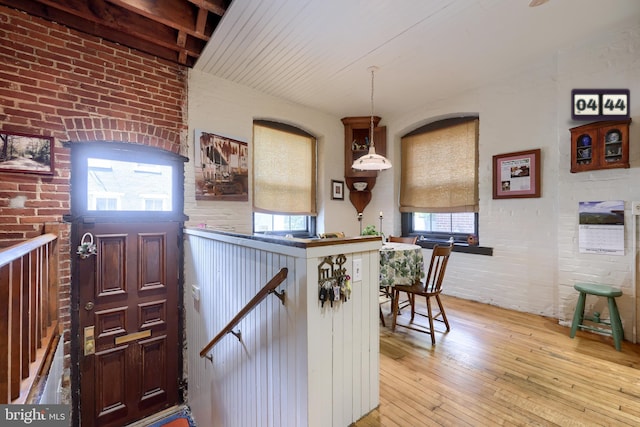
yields 4h44
